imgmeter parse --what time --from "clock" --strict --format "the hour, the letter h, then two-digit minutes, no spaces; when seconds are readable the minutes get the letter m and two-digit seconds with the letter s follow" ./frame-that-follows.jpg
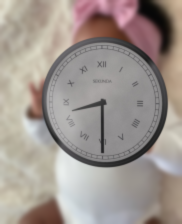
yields 8h30
